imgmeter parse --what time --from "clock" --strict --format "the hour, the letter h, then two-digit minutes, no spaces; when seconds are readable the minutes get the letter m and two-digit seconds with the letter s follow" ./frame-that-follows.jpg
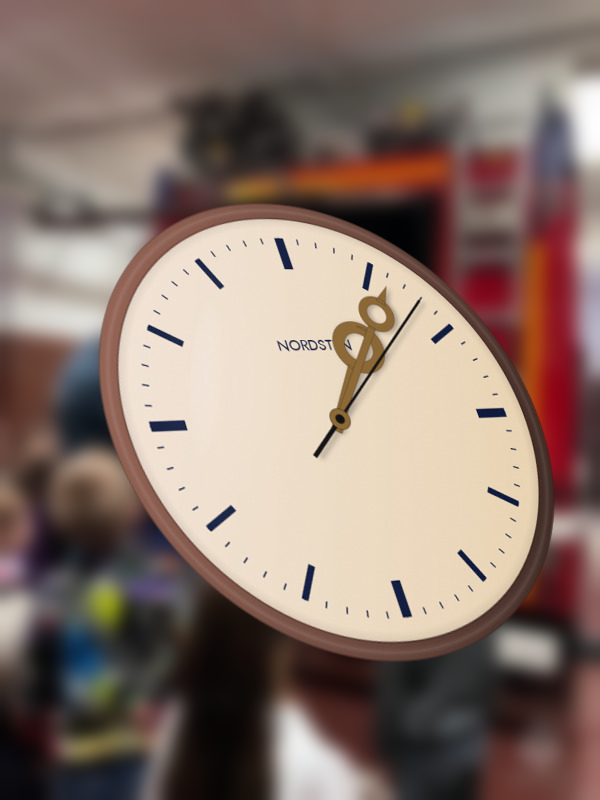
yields 1h06m08s
